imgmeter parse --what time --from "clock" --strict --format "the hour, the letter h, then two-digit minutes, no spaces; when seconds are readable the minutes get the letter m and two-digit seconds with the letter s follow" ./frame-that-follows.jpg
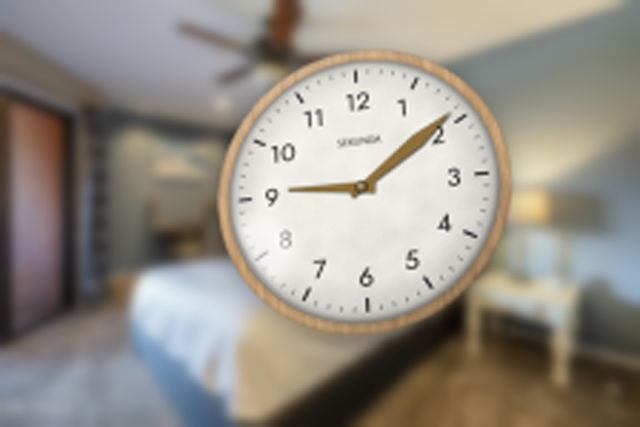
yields 9h09
